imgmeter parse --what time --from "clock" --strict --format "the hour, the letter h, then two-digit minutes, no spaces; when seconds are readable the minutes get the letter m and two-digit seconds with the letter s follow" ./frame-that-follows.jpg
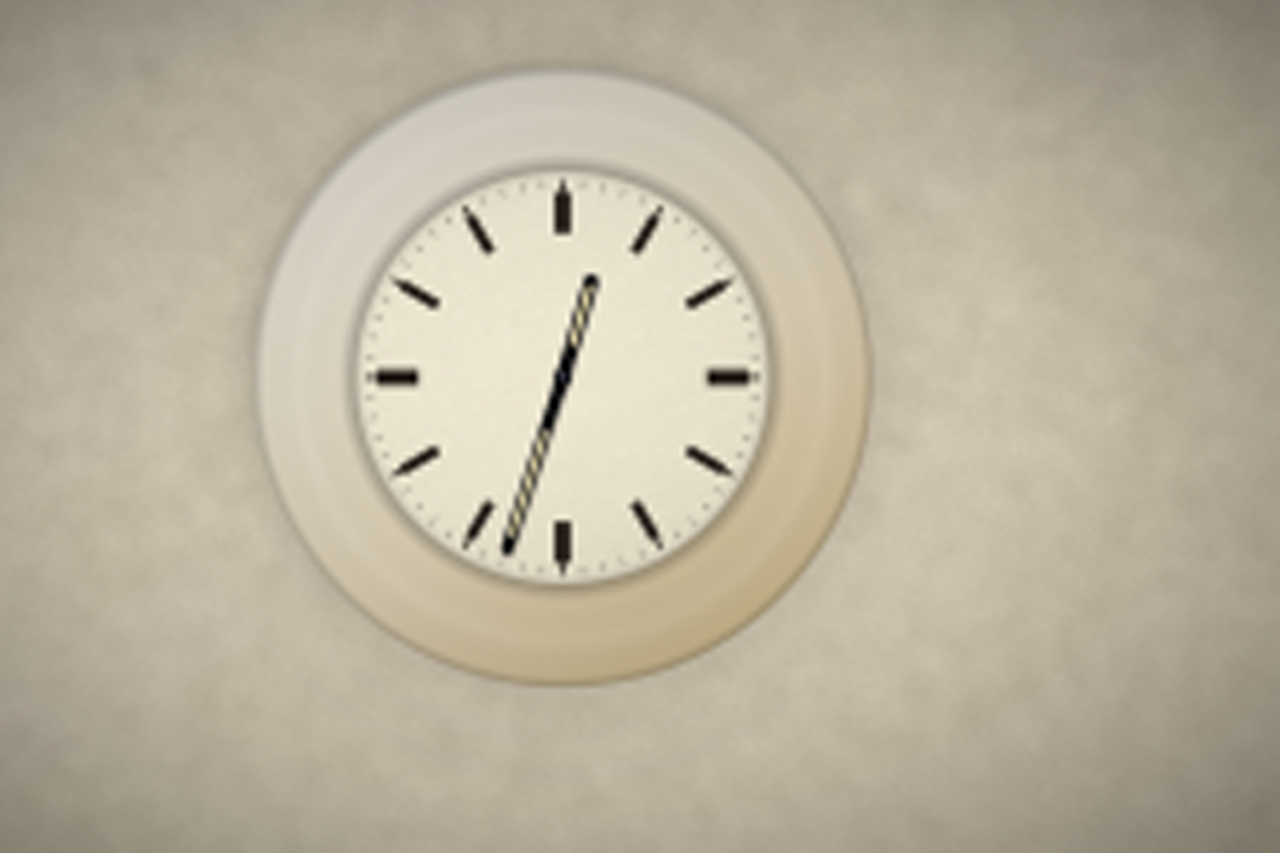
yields 12h33
